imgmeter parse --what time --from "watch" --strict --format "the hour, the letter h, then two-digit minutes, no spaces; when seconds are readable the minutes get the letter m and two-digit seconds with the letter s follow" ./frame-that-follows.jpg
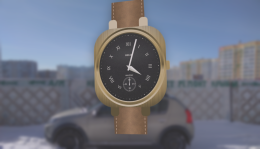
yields 4h03
